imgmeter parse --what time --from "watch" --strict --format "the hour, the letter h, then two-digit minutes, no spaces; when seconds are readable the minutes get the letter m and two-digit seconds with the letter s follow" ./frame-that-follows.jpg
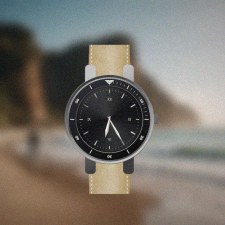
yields 6h25
